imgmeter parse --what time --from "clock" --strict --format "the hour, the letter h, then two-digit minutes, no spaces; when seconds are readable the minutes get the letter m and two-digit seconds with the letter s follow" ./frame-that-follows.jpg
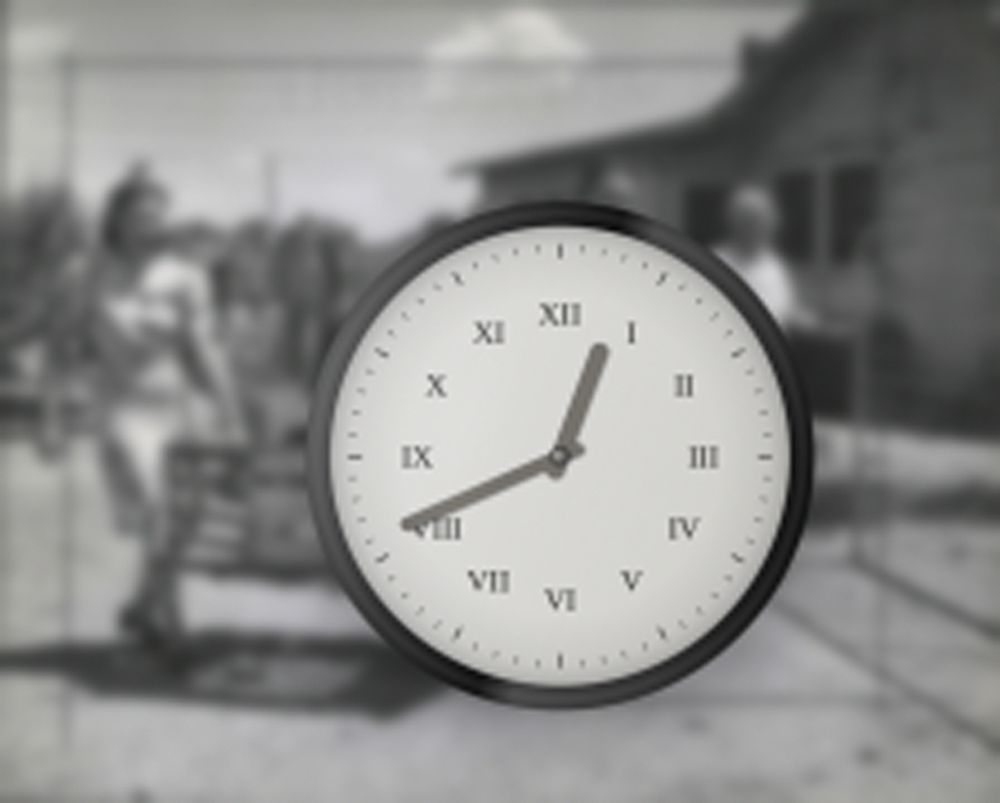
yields 12h41
